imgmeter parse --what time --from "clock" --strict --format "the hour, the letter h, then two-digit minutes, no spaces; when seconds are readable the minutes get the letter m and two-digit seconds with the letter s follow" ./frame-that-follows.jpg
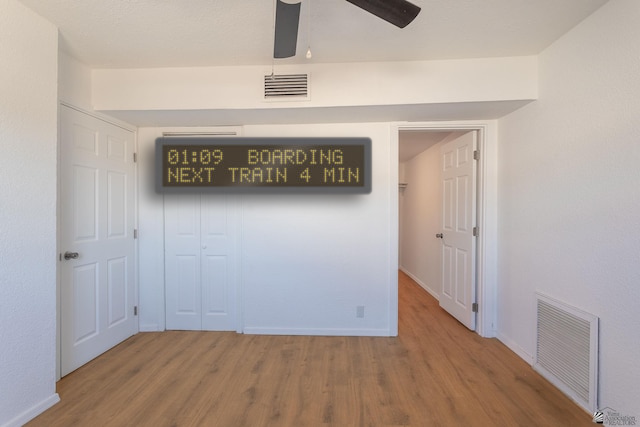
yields 1h09
